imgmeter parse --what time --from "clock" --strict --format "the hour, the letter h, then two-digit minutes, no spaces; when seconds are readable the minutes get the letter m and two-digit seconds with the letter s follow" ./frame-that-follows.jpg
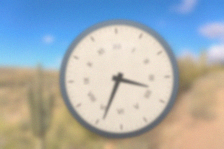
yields 3h34
